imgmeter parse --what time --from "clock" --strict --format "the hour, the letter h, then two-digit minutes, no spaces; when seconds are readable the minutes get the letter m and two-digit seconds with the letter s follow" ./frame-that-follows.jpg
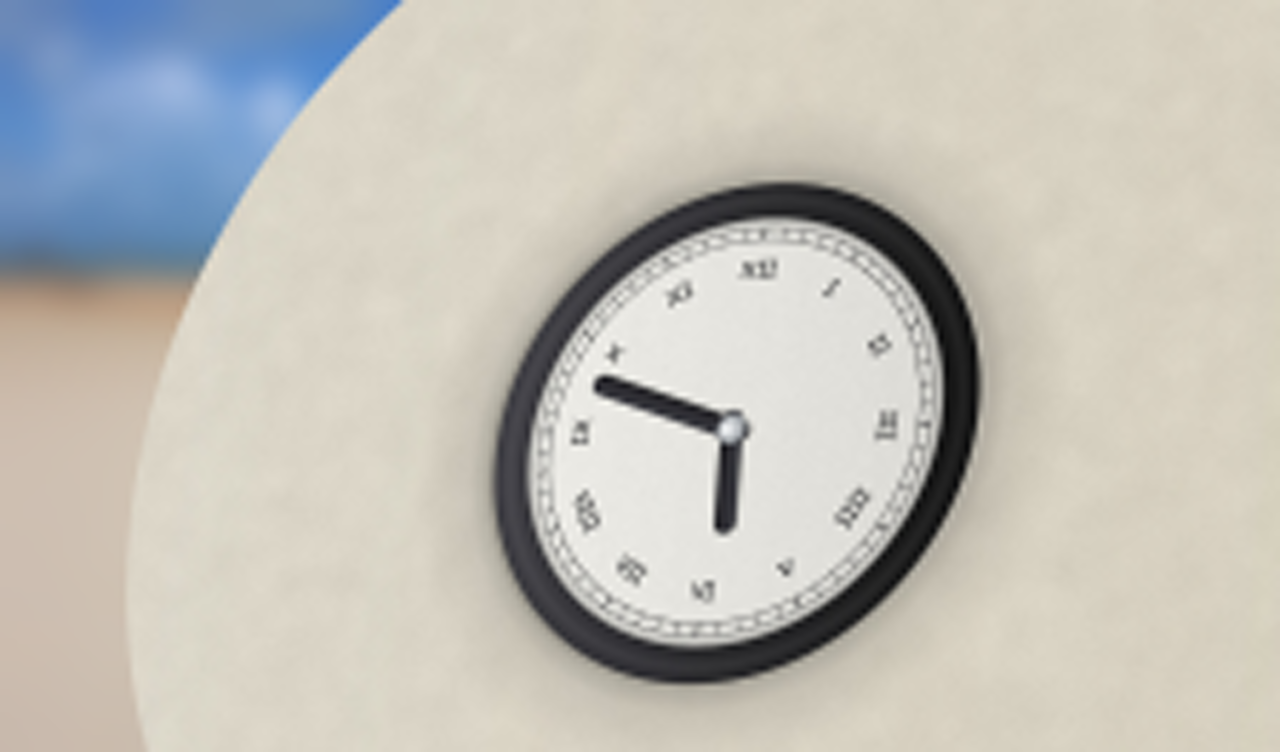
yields 5h48
